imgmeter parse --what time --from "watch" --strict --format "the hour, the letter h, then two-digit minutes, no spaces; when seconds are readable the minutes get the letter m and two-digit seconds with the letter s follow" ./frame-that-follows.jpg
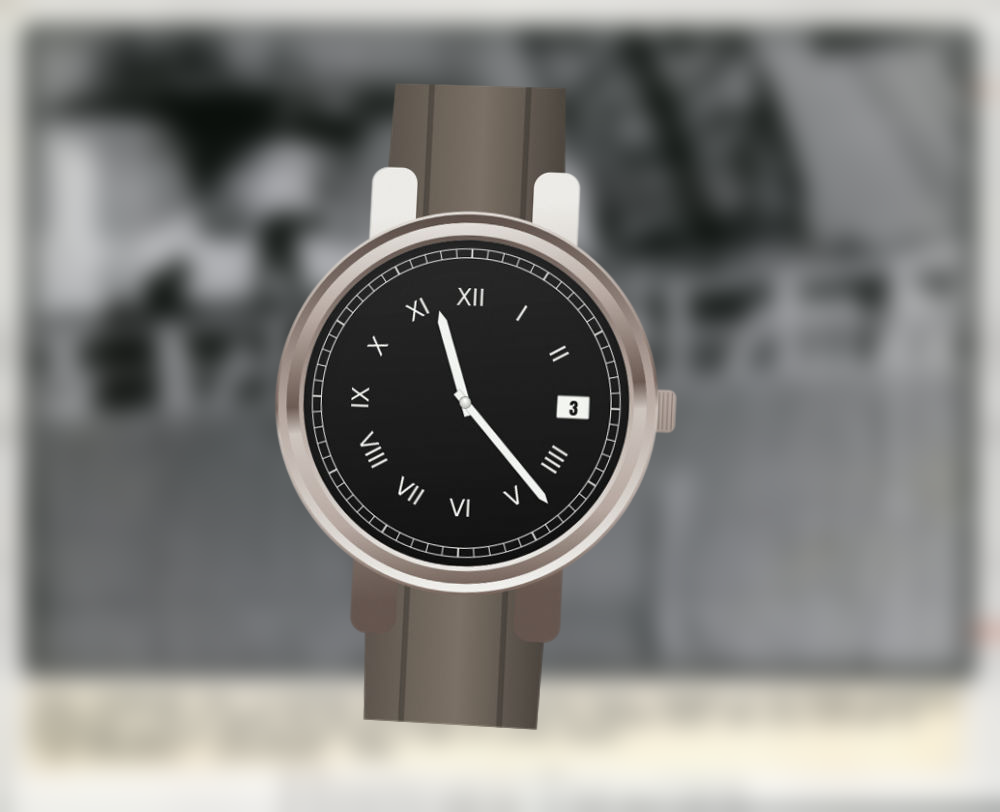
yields 11h23
